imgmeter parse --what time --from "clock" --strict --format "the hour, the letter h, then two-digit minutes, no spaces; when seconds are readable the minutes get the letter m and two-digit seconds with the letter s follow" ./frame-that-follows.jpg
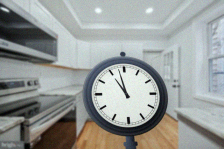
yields 10h58
